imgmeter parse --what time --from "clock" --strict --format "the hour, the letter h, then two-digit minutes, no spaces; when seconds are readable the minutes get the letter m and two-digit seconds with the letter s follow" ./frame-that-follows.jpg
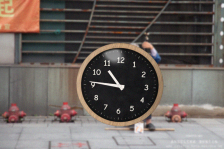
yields 10h46
